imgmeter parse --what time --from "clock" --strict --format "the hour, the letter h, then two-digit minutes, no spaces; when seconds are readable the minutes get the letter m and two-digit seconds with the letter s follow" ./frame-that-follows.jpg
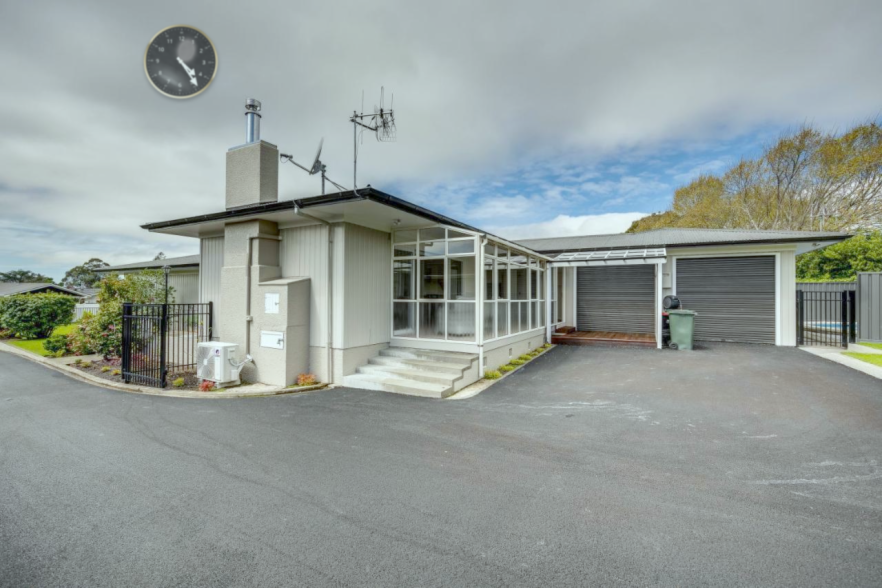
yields 4h24
